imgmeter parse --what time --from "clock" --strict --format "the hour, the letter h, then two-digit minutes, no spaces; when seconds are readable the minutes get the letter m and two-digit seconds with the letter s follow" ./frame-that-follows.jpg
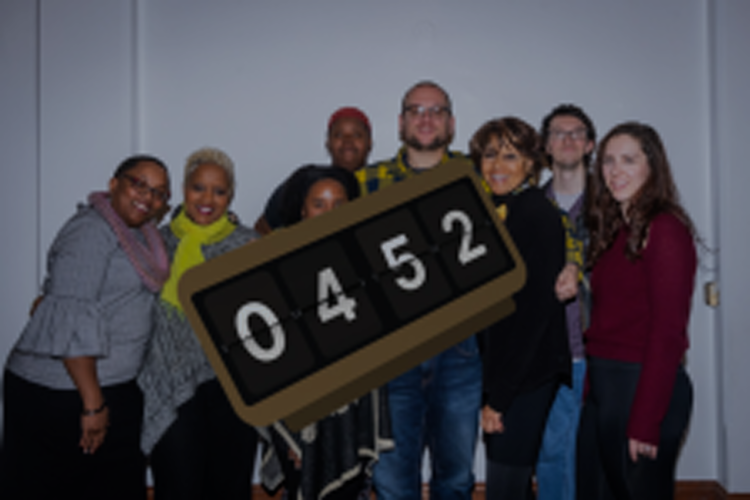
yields 4h52
